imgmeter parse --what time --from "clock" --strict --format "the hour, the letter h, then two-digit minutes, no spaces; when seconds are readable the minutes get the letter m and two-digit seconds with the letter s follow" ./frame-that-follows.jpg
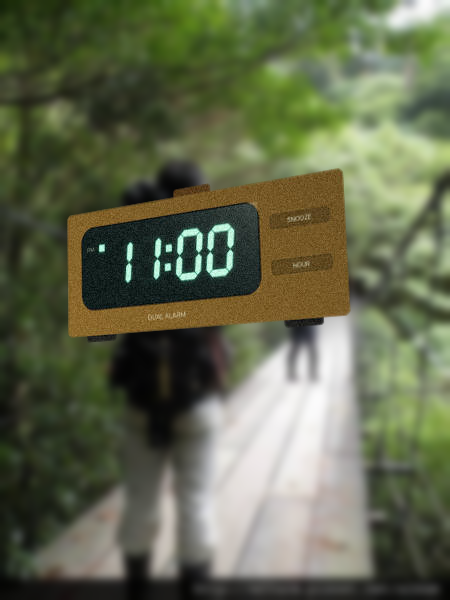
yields 11h00
